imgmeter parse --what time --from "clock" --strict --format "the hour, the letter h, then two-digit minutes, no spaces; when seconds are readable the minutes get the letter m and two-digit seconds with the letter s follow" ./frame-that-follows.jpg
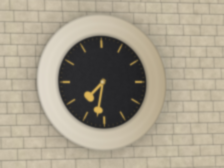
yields 7h32
